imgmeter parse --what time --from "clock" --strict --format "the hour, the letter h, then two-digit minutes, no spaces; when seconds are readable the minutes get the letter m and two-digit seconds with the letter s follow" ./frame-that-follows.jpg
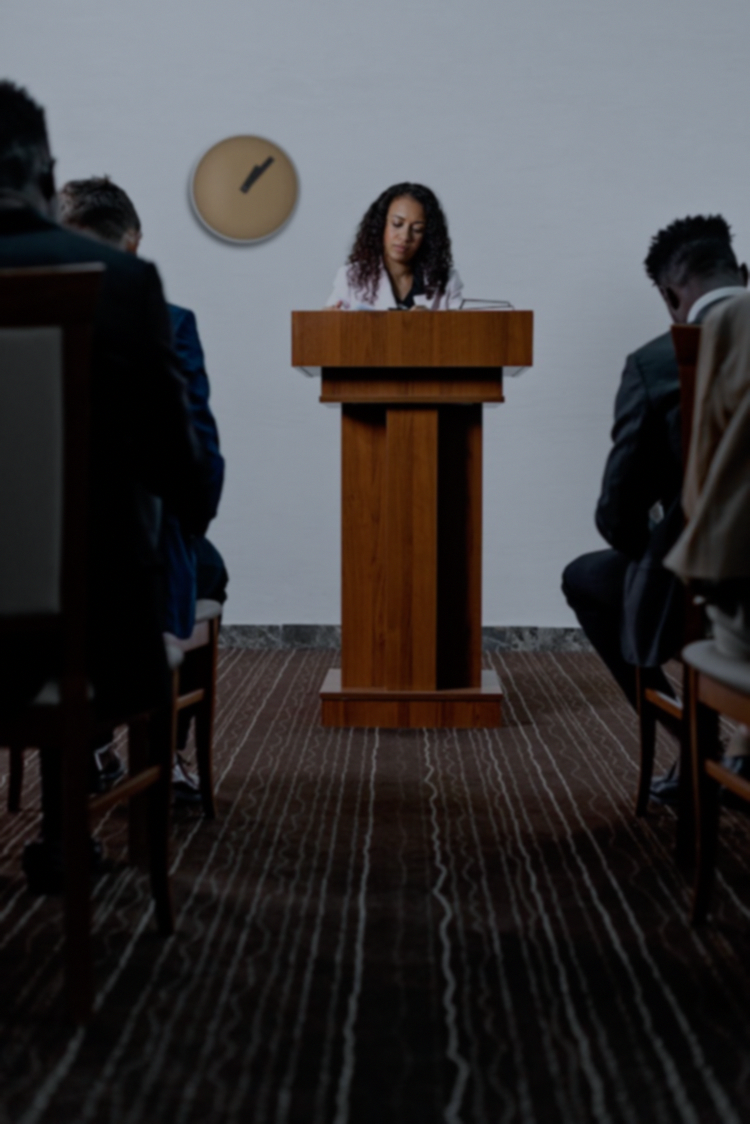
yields 1h07
